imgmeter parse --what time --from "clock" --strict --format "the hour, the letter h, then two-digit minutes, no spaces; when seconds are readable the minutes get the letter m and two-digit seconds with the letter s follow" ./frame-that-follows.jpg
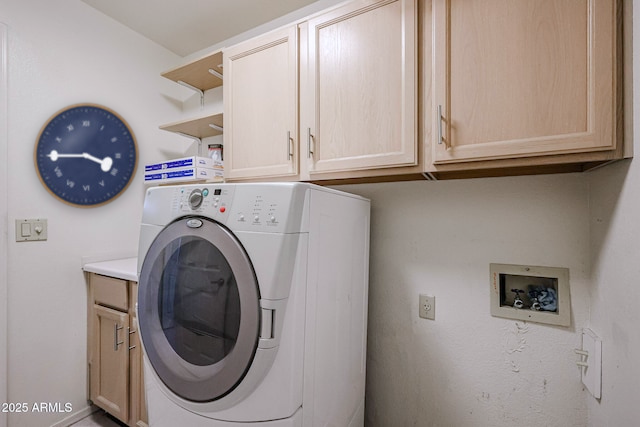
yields 3h45
